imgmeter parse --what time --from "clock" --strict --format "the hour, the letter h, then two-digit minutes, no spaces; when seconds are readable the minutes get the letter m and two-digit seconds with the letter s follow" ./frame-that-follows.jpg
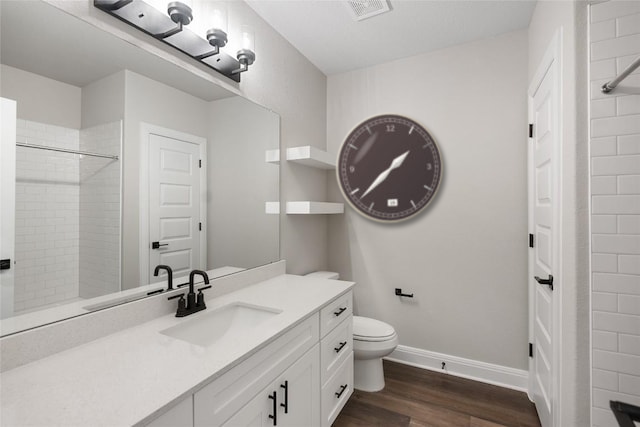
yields 1h38
